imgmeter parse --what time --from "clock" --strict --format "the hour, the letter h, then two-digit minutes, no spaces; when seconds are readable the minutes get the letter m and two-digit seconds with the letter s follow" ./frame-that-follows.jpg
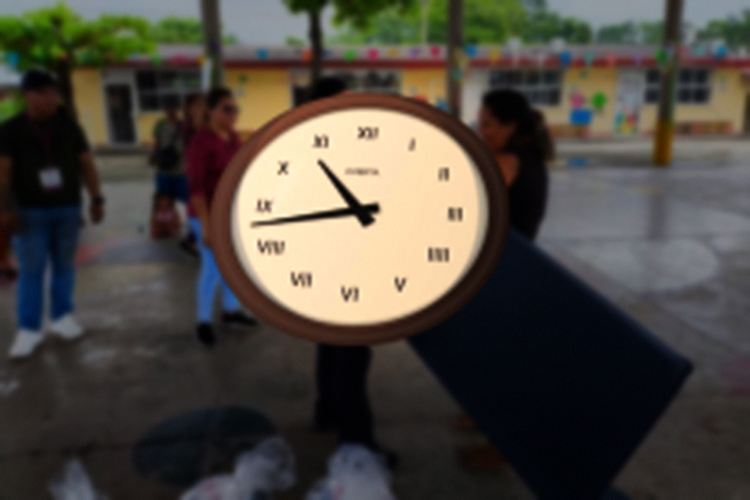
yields 10h43
